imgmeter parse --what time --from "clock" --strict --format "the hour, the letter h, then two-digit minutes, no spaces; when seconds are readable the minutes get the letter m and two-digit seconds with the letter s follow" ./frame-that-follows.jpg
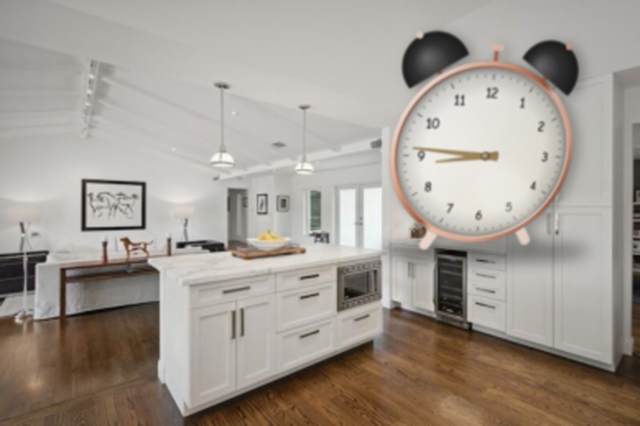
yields 8h46
